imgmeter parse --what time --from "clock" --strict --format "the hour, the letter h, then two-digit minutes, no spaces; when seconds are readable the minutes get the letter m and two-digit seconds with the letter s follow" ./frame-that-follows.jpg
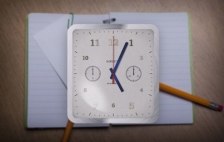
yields 5h04
